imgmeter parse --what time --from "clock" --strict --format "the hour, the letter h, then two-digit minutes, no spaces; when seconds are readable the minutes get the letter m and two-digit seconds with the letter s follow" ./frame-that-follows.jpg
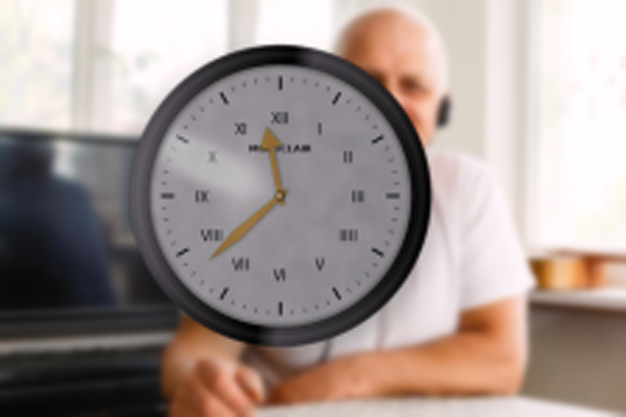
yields 11h38
